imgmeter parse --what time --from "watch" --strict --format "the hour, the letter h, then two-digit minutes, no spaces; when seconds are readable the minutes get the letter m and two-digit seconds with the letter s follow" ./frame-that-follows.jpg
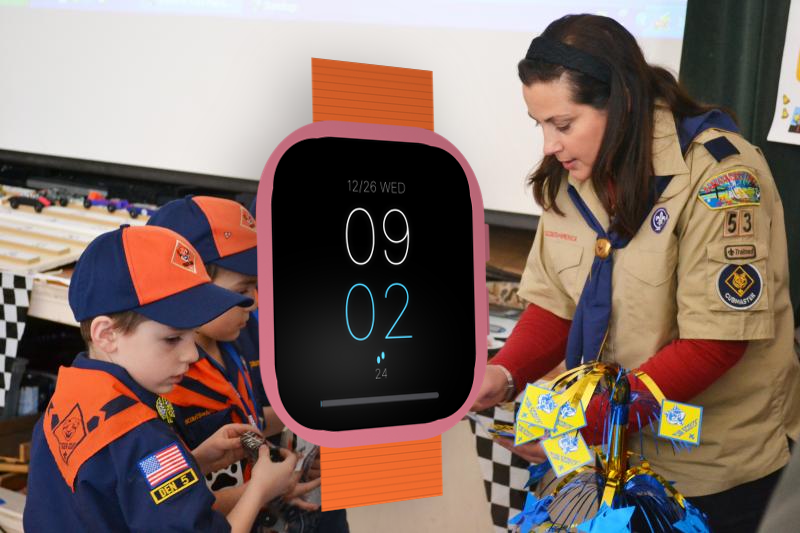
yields 9h02
